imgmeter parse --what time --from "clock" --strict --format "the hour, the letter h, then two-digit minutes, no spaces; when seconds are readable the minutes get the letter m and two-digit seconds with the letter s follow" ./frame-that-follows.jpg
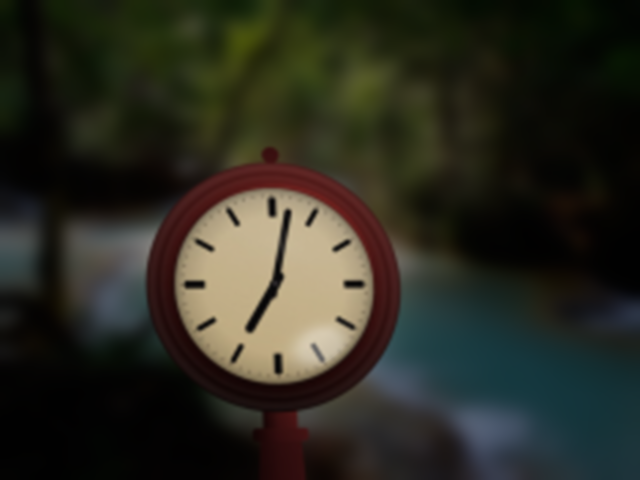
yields 7h02
